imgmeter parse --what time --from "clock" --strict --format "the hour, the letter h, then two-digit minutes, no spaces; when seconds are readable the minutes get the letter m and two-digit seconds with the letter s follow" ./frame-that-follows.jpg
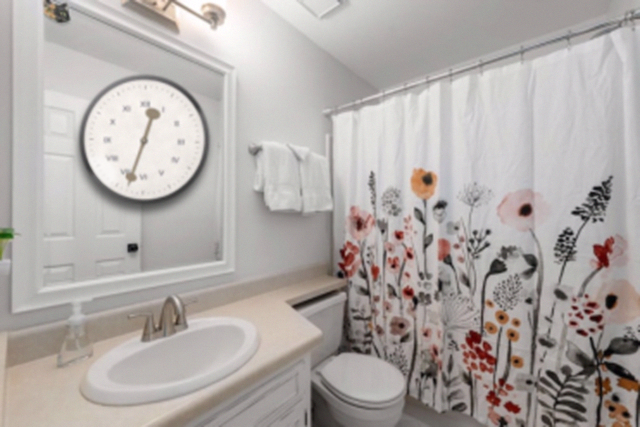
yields 12h33
